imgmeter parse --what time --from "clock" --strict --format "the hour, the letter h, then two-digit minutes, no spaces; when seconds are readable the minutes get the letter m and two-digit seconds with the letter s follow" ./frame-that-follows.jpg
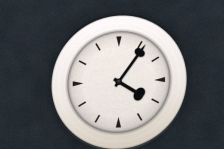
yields 4h06
